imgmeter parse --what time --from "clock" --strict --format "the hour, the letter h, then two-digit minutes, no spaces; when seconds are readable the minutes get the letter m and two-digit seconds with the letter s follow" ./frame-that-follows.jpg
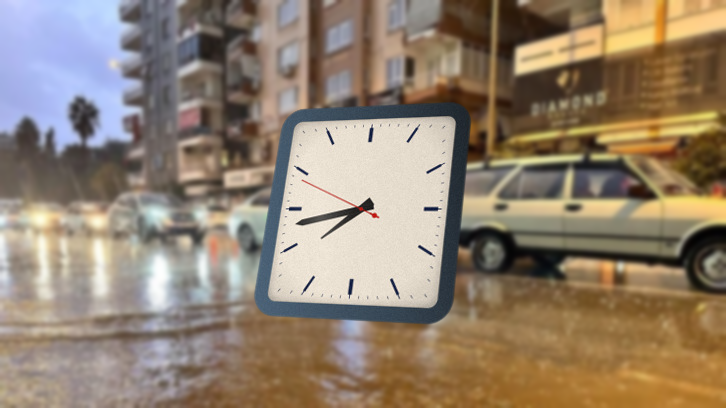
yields 7h42m49s
